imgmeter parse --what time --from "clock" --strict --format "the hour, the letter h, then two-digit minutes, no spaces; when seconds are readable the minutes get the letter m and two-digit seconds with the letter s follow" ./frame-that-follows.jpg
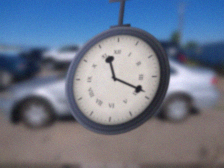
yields 11h19
